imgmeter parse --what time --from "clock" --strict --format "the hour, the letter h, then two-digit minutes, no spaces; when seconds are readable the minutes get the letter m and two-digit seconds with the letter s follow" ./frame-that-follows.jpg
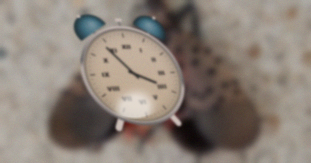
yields 3h54
